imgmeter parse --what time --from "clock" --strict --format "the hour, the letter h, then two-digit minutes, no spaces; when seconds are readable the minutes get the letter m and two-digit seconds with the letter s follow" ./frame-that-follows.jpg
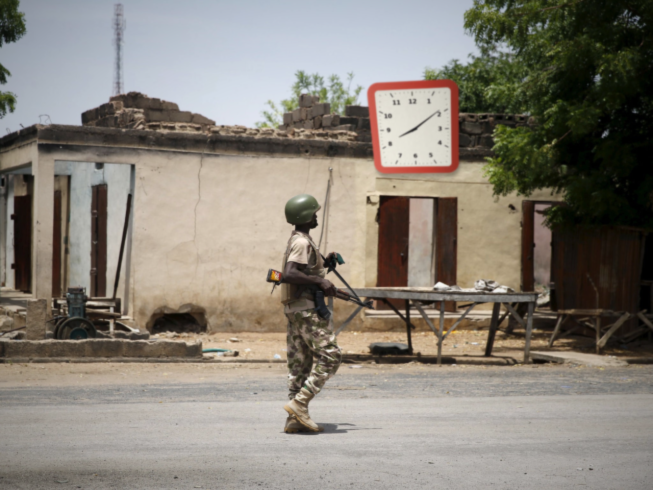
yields 8h09
